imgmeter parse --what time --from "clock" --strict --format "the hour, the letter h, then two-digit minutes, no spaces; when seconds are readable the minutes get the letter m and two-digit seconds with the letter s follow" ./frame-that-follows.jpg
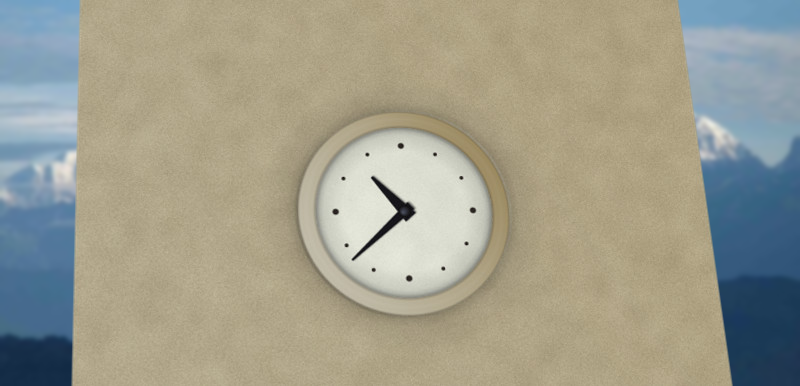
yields 10h38
